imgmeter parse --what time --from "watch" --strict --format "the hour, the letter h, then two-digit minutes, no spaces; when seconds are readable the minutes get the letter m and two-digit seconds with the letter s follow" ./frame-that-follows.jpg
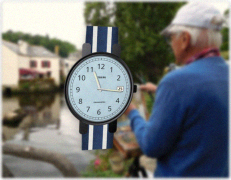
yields 11h16
